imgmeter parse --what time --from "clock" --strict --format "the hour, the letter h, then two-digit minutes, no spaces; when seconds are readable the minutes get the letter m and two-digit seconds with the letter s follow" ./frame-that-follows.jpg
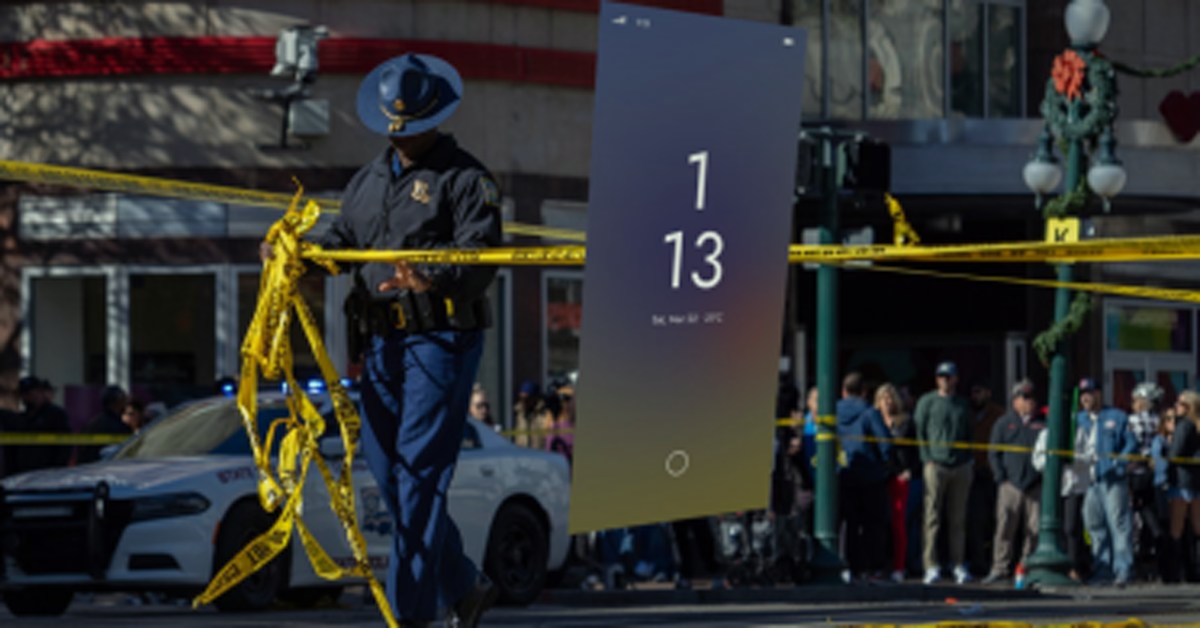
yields 1h13
